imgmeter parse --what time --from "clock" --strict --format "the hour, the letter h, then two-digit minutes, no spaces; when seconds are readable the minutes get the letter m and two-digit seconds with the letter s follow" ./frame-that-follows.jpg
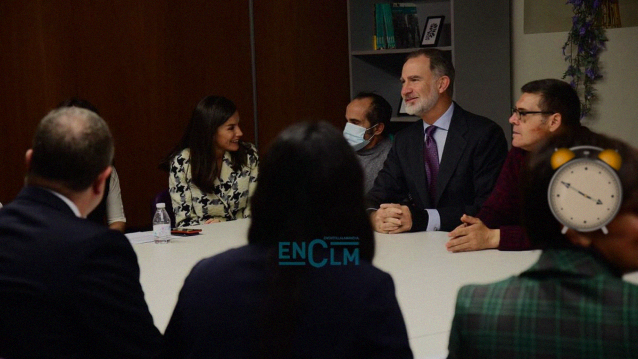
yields 3h50
